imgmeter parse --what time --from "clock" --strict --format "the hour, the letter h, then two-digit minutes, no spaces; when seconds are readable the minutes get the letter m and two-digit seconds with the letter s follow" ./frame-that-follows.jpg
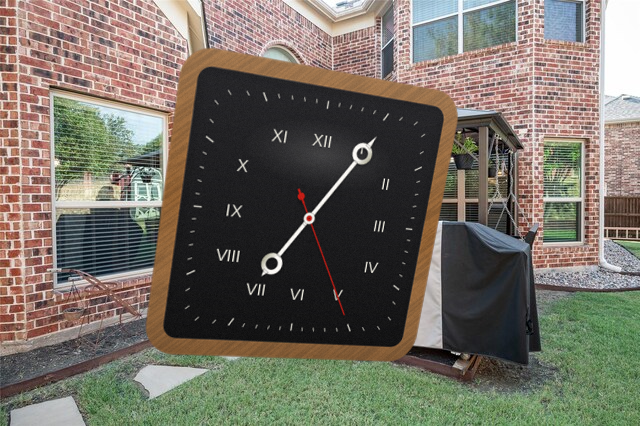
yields 7h05m25s
